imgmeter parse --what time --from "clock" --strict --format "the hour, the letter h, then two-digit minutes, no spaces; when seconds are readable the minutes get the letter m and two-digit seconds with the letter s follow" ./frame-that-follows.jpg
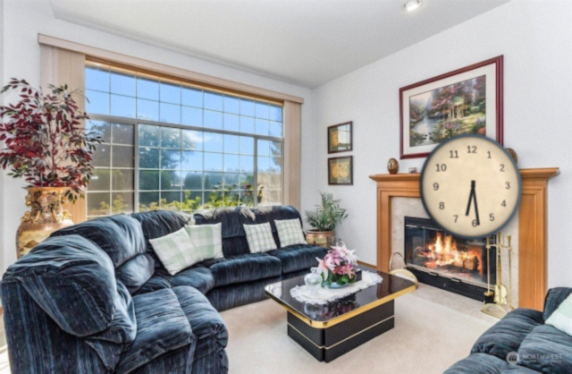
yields 6h29
